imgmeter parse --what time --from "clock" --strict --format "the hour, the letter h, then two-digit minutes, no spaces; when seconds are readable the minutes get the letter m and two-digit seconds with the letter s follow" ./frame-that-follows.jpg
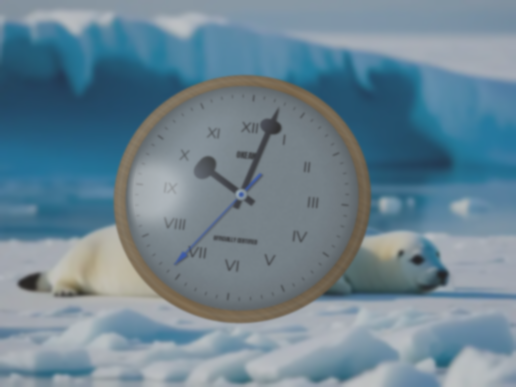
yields 10h02m36s
